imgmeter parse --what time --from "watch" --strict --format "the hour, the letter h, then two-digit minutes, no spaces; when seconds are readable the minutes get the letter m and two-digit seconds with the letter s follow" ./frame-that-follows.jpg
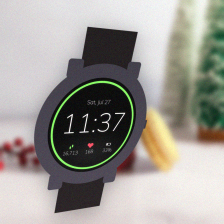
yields 11h37
